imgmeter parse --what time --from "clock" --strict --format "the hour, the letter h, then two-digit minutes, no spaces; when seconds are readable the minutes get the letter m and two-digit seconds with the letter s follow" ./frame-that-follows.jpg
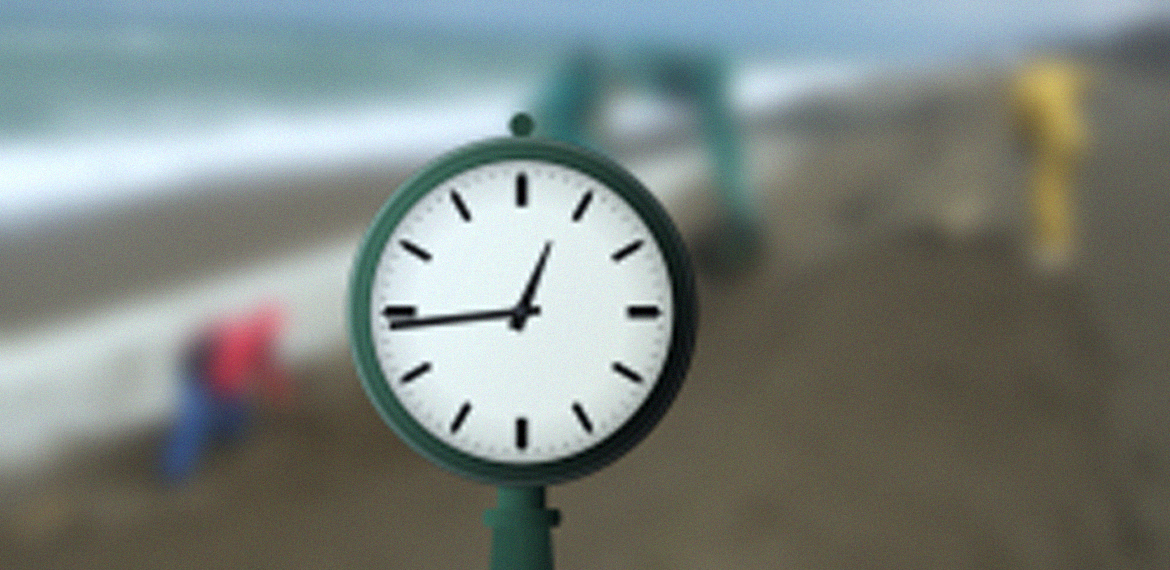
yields 12h44
